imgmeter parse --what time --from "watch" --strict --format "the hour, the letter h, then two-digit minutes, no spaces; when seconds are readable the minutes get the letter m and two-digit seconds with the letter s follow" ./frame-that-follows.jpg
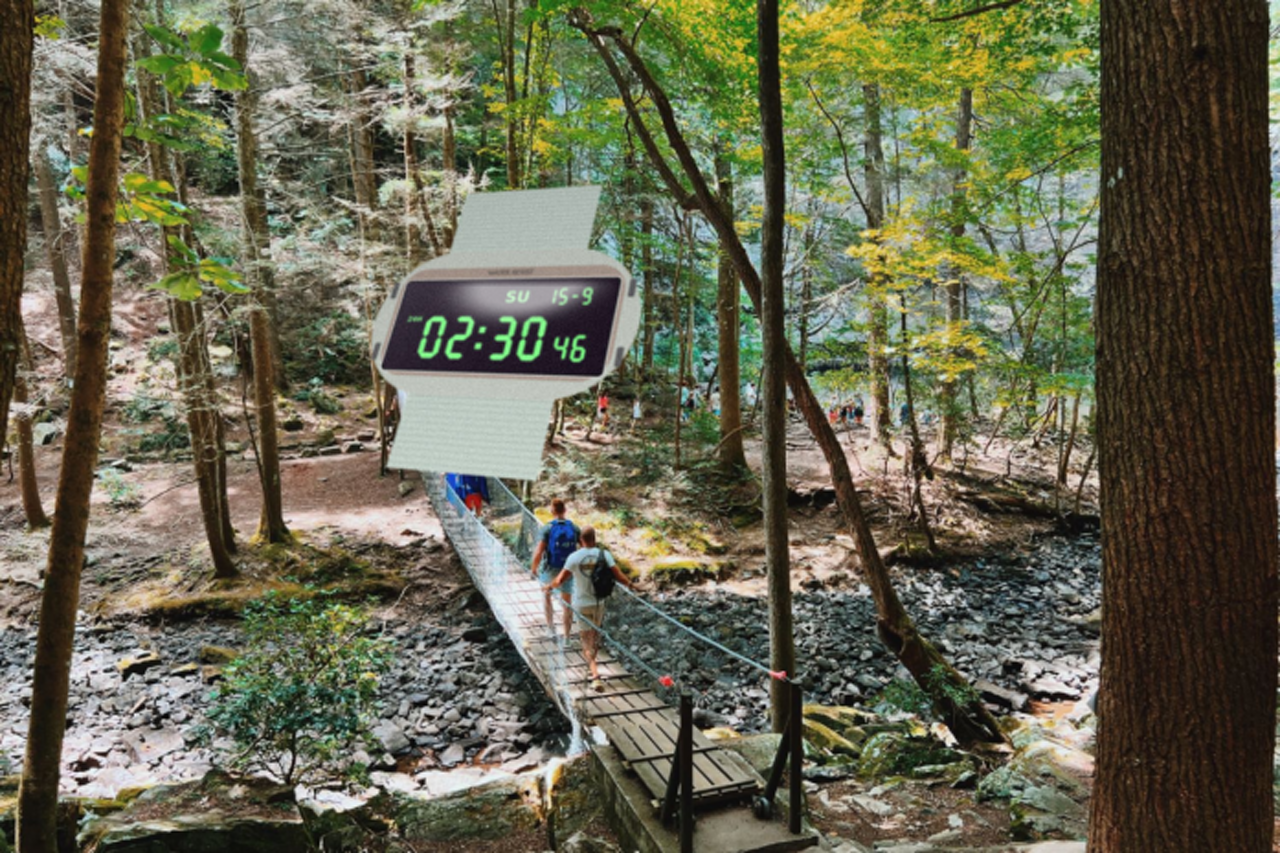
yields 2h30m46s
